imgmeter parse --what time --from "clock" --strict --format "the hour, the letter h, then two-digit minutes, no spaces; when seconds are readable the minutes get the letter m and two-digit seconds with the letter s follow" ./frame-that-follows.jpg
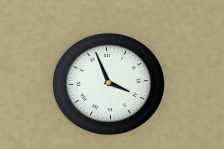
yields 3h57
